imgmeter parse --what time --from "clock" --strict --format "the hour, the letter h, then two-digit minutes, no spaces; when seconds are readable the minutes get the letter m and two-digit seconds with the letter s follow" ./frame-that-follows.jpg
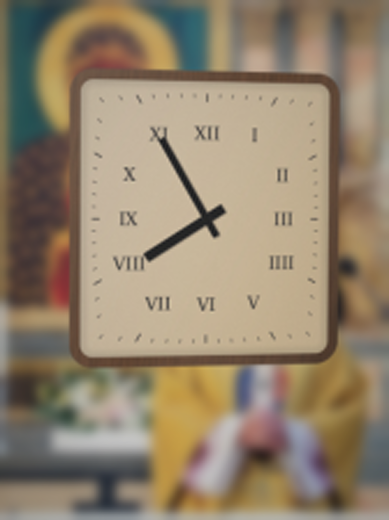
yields 7h55
